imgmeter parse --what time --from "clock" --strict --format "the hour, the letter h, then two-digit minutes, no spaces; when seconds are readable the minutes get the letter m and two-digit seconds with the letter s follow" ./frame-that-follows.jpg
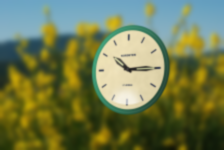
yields 10h15
